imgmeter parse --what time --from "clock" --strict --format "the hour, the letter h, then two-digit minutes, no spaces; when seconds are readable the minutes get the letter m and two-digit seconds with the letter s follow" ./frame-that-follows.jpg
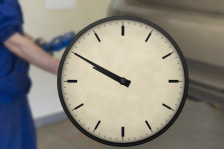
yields 9h50
